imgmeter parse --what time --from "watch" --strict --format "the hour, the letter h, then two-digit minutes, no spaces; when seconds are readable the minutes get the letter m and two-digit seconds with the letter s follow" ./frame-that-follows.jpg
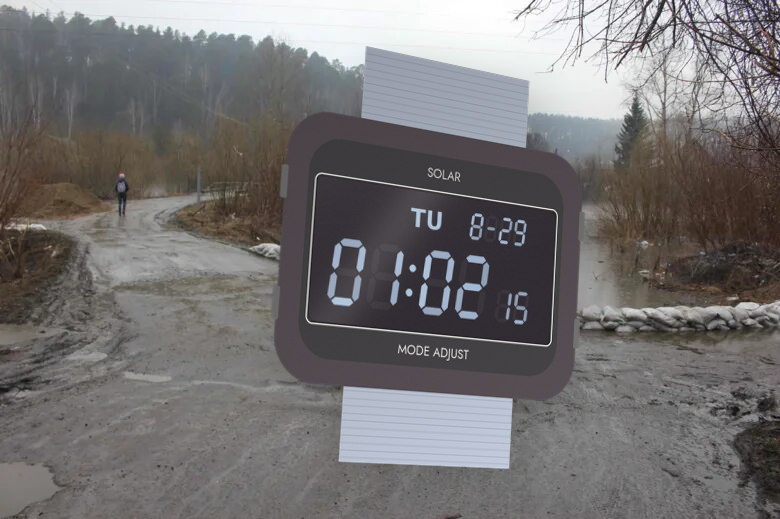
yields 1h02m15s
